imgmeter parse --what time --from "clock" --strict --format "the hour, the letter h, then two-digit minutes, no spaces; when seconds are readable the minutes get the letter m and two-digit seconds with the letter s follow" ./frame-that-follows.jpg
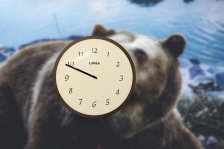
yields 9h49
